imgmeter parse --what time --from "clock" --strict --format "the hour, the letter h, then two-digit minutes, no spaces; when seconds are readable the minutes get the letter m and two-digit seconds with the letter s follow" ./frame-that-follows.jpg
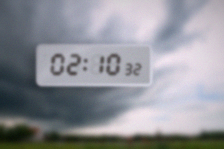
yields 2h10m32s
